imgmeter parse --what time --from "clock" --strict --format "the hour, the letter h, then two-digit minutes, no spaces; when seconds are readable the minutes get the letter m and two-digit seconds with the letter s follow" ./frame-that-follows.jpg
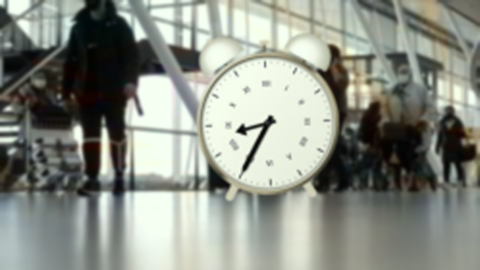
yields 8h35
